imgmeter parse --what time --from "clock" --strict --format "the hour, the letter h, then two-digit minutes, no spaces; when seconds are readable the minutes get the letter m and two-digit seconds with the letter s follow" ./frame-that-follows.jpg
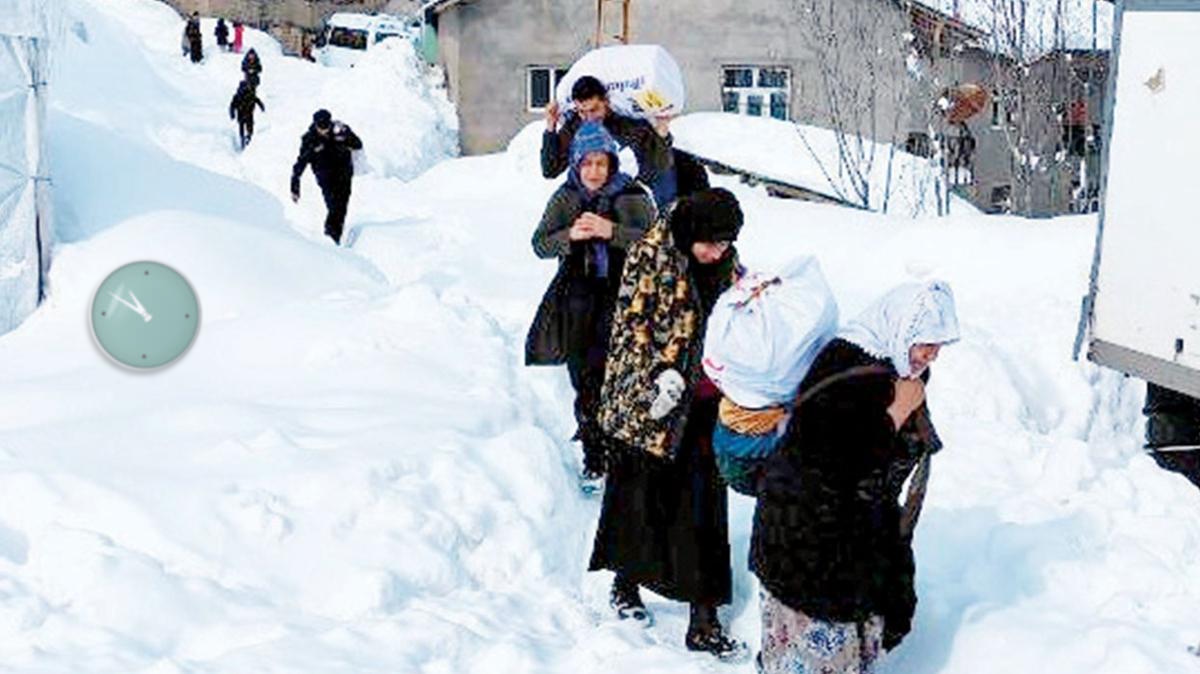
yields 10h50
